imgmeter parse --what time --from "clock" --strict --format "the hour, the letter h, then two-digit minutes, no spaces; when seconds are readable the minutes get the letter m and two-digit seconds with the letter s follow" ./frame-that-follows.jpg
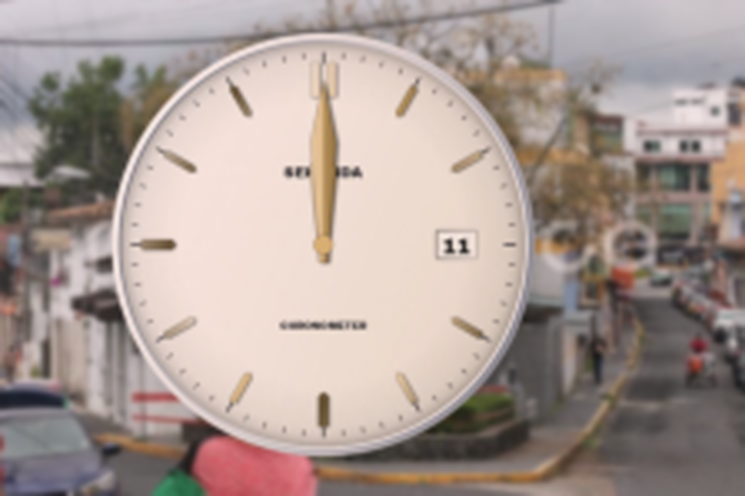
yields 12h00
